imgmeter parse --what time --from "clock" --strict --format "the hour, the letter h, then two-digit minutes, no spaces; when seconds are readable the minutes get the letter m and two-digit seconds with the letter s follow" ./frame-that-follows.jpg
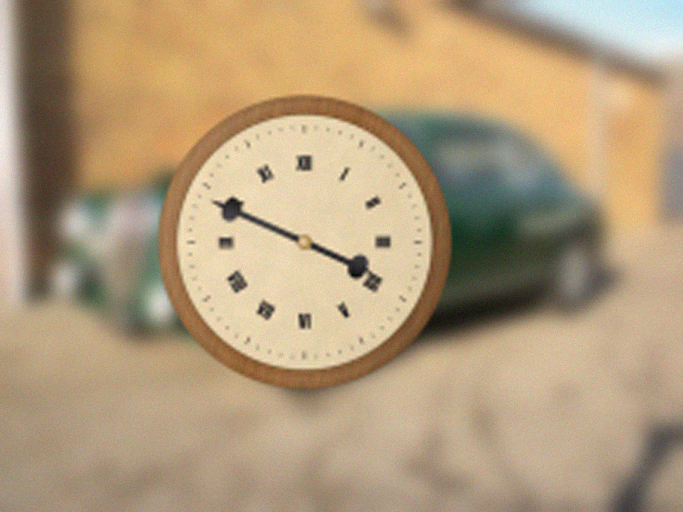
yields 3h49
